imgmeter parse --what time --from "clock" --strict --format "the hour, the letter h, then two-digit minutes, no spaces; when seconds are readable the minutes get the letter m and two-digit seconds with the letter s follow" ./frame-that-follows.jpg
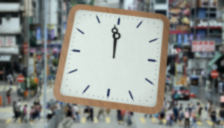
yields 11h59
